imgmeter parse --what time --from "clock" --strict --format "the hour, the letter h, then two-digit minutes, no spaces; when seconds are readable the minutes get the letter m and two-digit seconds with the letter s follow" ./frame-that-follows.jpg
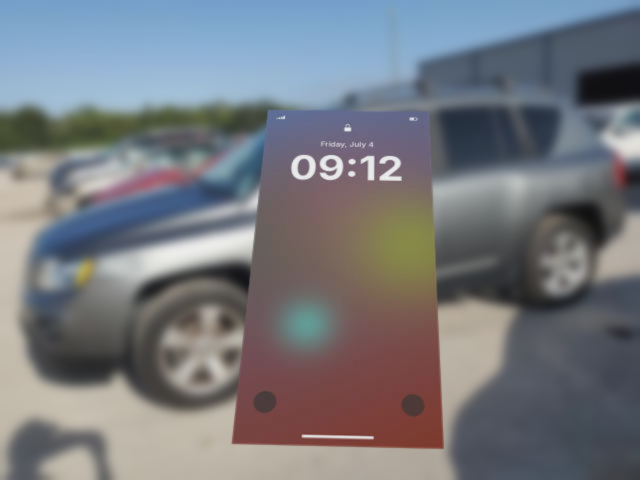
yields 9h12
